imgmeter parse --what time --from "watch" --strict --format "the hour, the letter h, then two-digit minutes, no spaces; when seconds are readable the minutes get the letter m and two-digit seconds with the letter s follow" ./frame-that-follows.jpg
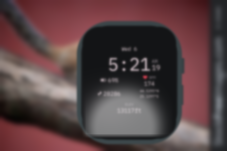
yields 5h21
